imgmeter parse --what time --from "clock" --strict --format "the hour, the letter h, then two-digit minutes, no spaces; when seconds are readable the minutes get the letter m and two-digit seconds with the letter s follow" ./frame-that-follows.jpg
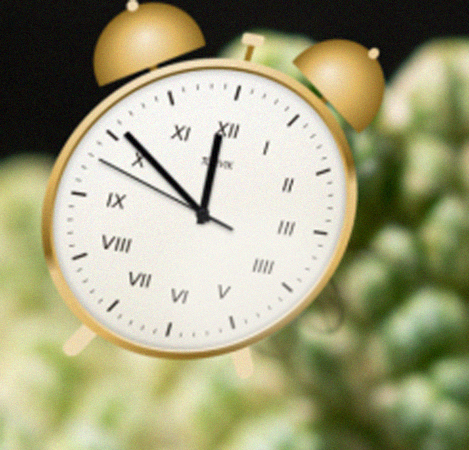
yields 11h50m48s
